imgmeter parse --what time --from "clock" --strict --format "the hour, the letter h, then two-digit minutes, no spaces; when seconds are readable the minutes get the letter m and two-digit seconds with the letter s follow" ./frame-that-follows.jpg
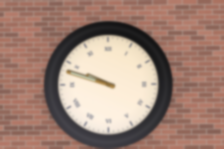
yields 9h48
